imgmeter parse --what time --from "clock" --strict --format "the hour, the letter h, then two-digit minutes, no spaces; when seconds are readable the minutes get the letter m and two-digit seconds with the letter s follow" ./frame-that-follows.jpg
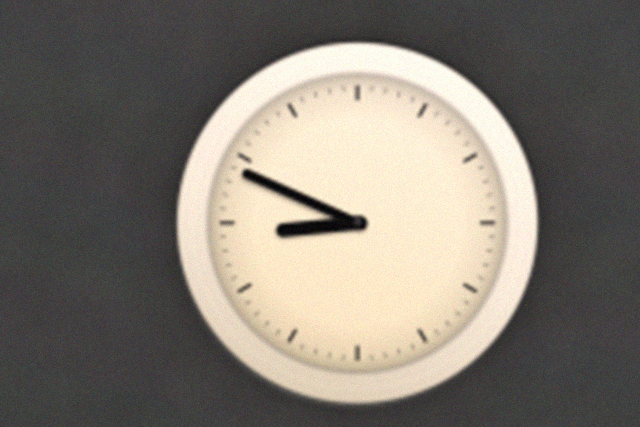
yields 8h49
